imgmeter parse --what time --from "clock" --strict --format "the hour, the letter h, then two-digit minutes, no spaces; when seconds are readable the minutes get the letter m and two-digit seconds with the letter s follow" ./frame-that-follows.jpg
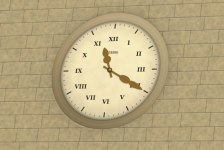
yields 11h20
